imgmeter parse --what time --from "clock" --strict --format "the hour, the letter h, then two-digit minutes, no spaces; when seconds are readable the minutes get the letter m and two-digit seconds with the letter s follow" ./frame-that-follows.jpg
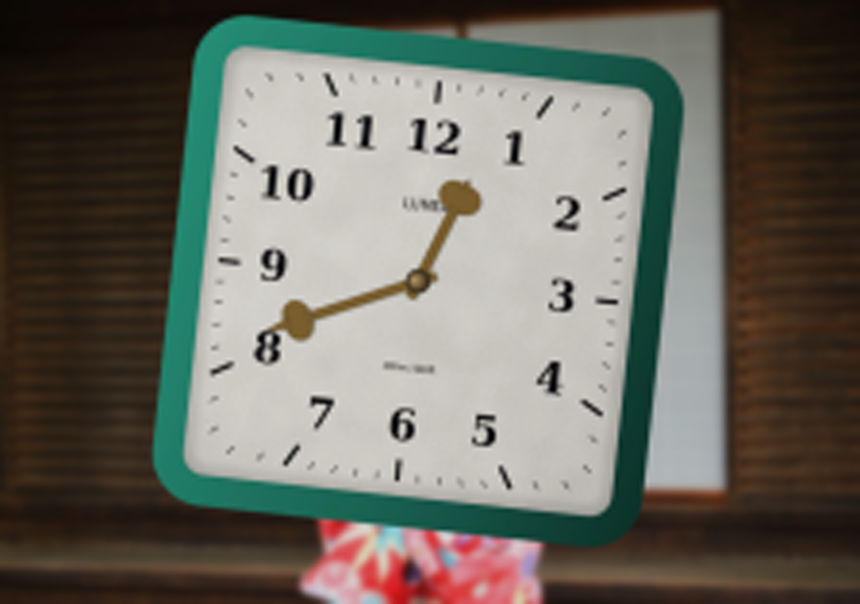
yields 12h41
